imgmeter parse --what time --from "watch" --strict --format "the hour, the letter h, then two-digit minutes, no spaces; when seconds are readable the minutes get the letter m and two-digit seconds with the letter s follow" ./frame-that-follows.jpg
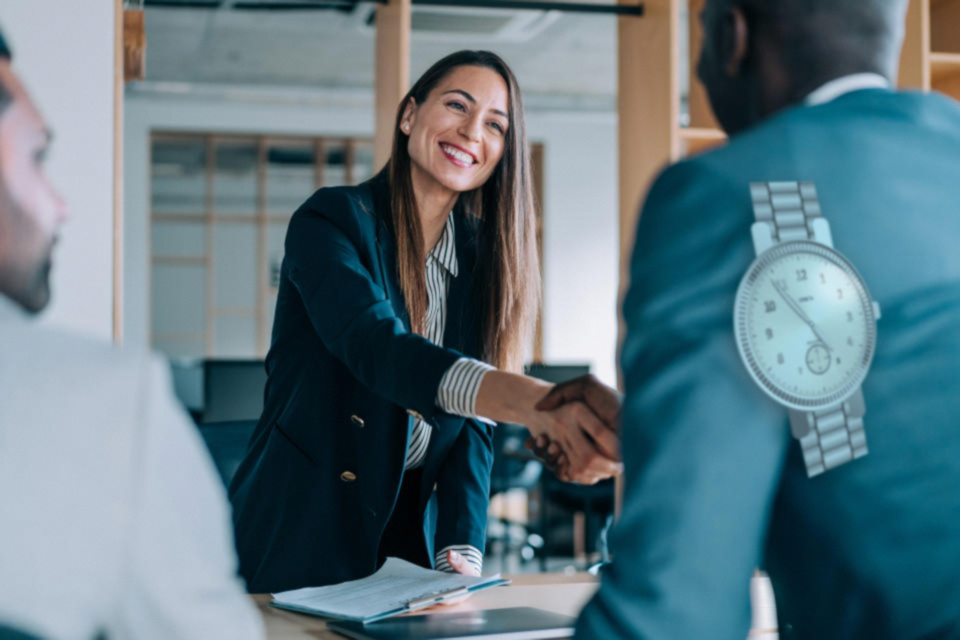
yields 4h54
